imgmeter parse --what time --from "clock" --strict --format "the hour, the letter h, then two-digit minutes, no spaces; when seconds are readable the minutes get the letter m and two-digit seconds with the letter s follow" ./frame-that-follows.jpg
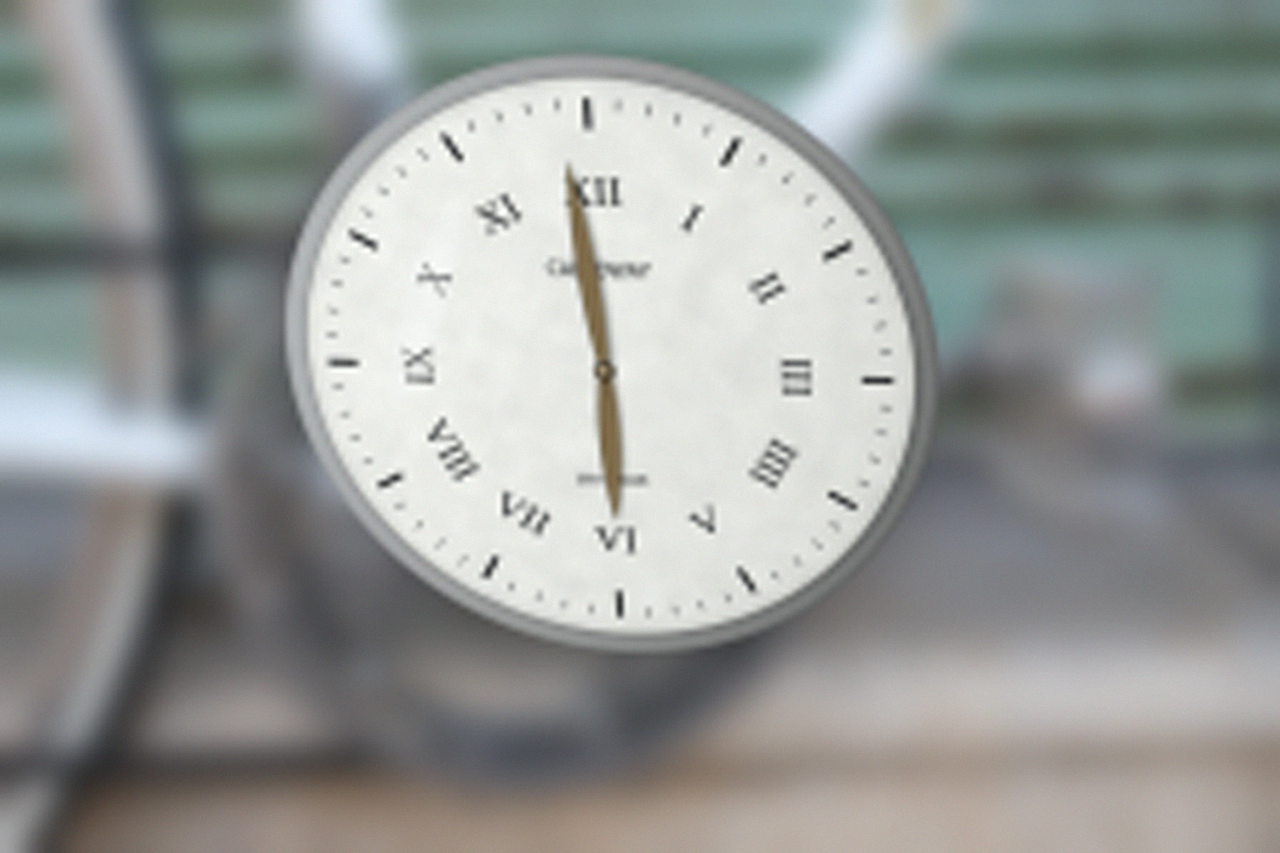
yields 5h59
